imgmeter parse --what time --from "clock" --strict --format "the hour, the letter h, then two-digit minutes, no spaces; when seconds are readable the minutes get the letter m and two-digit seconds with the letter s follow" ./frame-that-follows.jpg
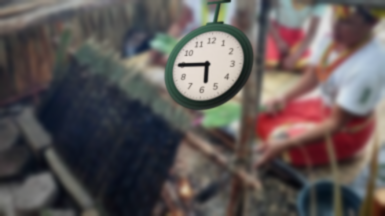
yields 5h45
